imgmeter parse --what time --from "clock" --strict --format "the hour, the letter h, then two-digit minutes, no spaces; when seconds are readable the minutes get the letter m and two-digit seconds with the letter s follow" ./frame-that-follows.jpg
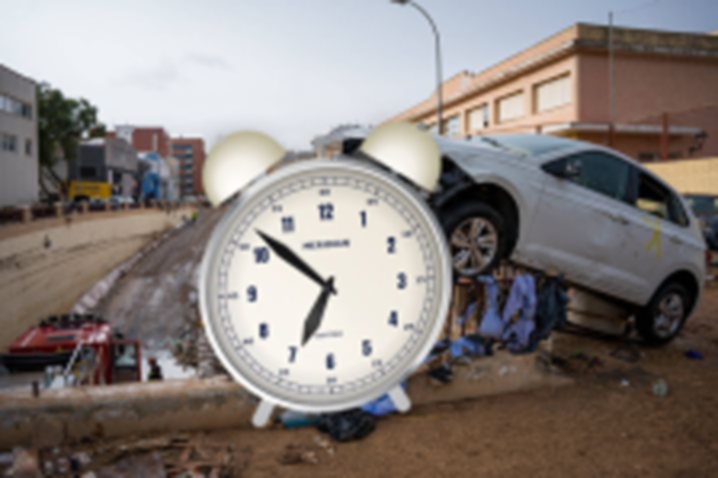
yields 6h52
